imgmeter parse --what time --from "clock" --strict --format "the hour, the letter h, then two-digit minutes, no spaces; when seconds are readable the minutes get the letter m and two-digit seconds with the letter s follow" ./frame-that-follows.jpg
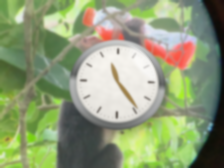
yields 11h24
